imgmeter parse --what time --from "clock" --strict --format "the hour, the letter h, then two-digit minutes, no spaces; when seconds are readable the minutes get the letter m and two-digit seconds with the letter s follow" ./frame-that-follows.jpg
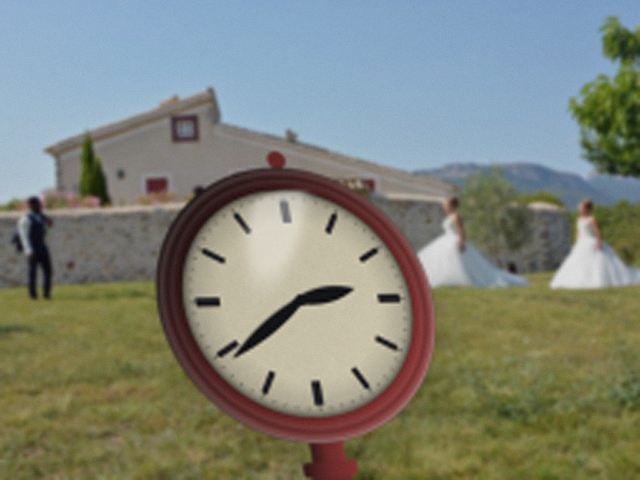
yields 2h39
